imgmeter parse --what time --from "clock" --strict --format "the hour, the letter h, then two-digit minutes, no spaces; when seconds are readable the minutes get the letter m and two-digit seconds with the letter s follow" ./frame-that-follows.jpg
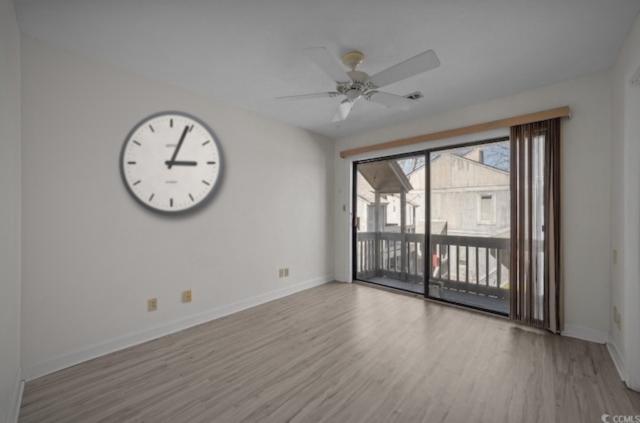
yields 3h04
